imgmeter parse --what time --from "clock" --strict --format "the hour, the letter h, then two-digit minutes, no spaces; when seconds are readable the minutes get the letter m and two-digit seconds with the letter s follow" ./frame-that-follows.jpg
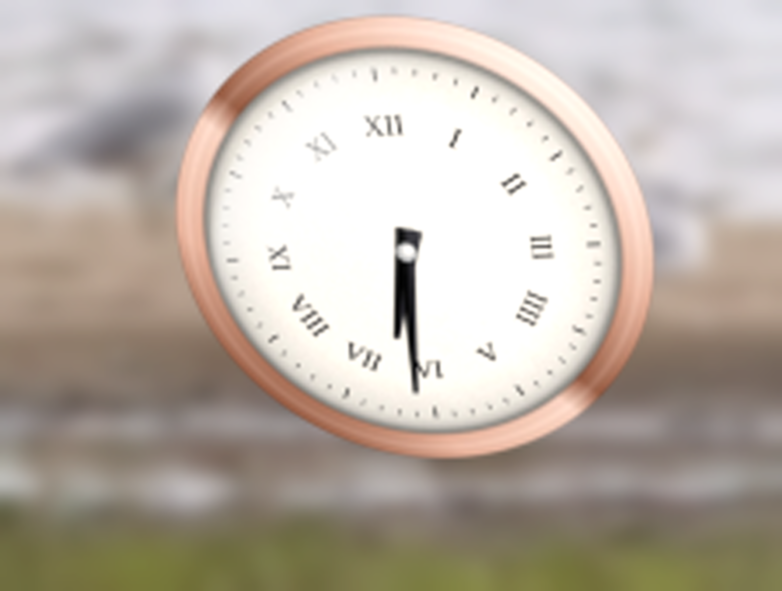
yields 6h31
